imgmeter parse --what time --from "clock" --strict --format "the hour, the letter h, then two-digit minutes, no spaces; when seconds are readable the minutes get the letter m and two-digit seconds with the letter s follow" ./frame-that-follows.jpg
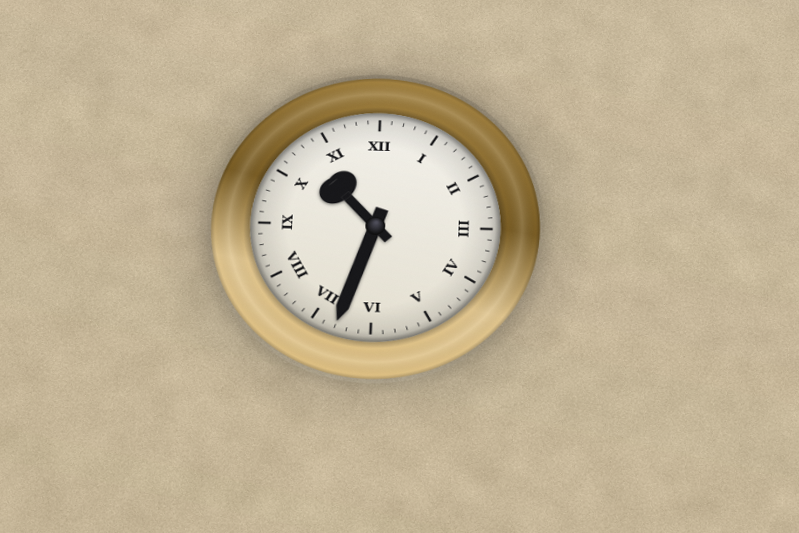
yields 10h33
